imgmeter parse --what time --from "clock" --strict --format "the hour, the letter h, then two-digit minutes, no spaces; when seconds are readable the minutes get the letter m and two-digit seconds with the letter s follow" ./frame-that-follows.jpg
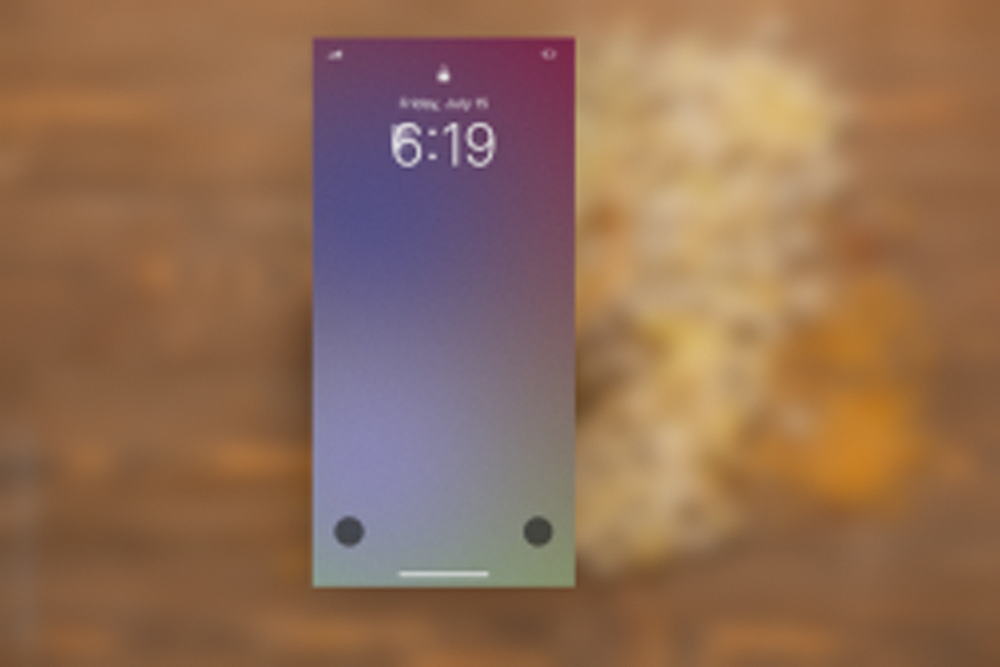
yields 6h19
